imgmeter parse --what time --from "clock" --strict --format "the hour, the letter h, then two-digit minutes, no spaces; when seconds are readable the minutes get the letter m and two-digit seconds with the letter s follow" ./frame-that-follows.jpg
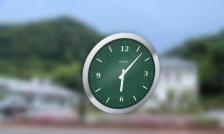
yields 6h07
